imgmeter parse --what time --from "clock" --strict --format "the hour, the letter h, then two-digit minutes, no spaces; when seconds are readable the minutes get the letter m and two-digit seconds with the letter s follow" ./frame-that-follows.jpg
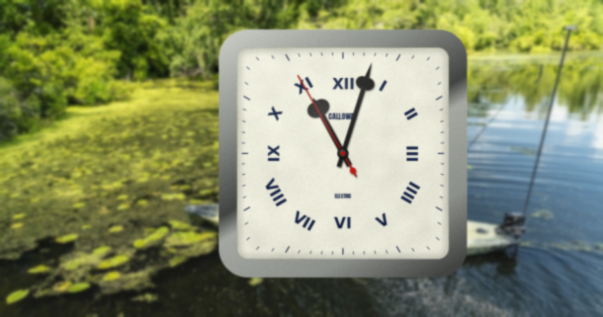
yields 11h02m55s
